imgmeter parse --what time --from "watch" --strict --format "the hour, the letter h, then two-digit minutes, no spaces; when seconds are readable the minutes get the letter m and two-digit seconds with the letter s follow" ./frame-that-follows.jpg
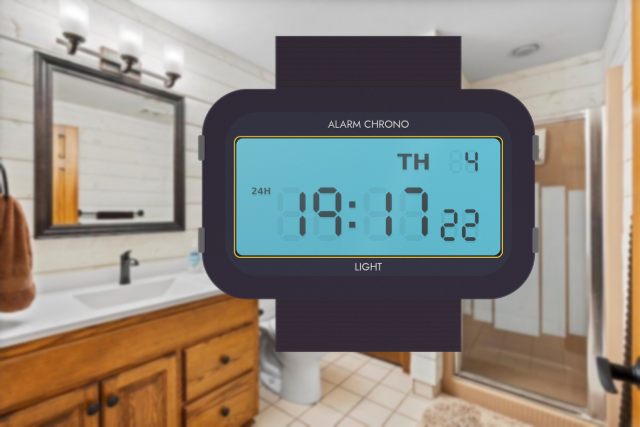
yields 19h17m22s
